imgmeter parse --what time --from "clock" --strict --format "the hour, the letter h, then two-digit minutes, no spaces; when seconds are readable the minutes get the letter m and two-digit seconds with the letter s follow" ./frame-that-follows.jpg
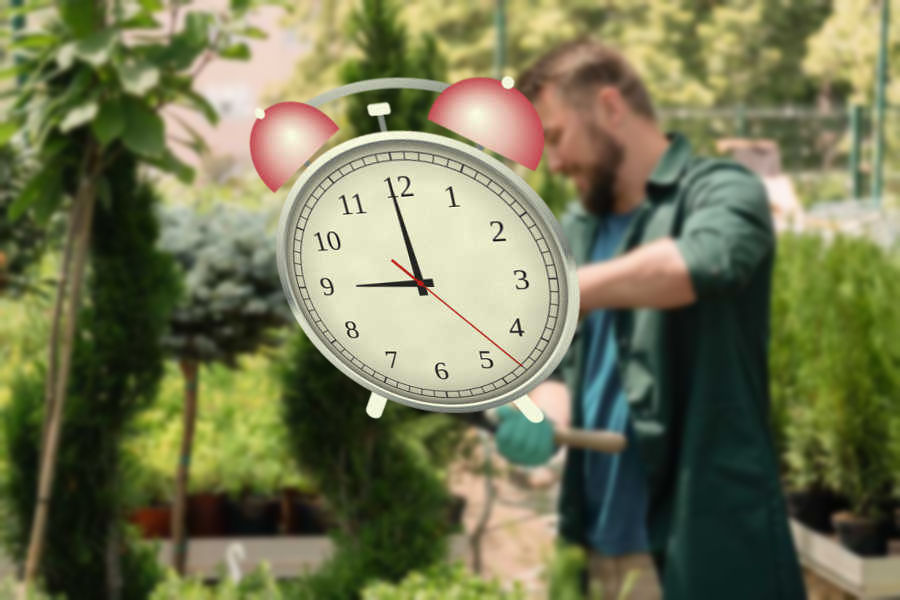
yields 8h59m23s
